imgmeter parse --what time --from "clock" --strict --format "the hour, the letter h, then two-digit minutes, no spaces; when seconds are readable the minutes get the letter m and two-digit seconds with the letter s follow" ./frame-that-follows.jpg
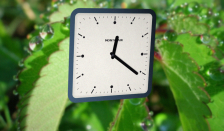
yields 12h21
